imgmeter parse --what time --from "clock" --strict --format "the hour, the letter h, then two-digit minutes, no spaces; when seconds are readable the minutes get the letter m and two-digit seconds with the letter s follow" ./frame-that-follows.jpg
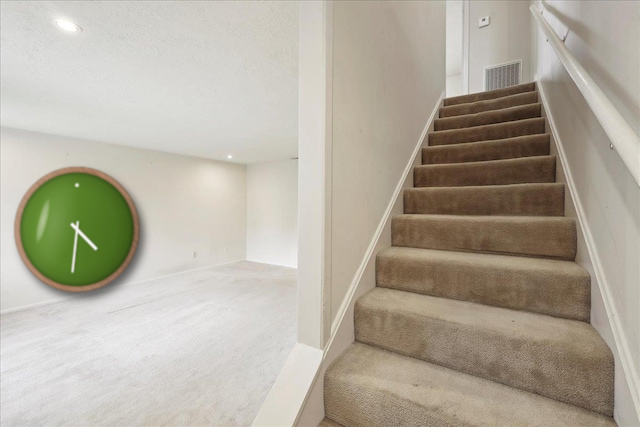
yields 4h31
